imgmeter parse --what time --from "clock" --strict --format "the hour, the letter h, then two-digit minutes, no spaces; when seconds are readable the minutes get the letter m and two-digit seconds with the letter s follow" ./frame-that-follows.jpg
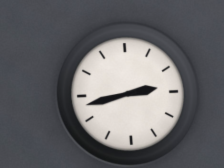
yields 2h43
